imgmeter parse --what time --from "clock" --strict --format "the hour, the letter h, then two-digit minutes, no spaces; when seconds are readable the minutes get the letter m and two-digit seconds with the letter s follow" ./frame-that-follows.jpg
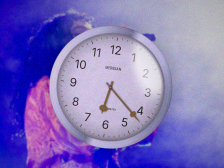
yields 6h22
